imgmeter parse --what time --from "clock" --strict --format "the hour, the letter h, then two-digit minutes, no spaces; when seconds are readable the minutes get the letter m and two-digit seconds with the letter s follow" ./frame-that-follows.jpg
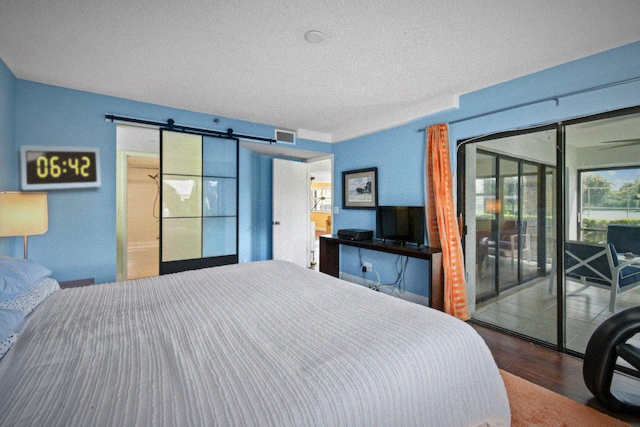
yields 6h42
